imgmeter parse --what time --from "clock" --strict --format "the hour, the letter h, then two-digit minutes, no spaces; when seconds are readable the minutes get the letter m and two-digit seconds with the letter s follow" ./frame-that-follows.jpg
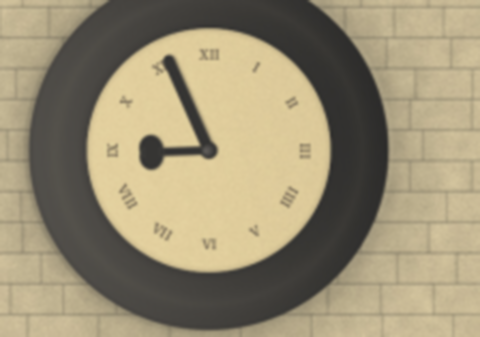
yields 8h56
